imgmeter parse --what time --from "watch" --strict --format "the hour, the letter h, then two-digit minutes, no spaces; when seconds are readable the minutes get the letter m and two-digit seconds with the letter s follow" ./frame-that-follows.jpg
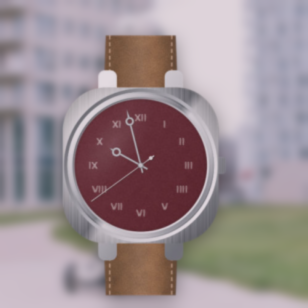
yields 9h57m39s
